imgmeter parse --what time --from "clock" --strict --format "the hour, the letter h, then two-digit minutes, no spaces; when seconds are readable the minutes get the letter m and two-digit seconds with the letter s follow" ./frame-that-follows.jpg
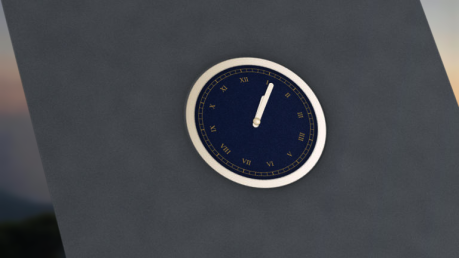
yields 1h06
